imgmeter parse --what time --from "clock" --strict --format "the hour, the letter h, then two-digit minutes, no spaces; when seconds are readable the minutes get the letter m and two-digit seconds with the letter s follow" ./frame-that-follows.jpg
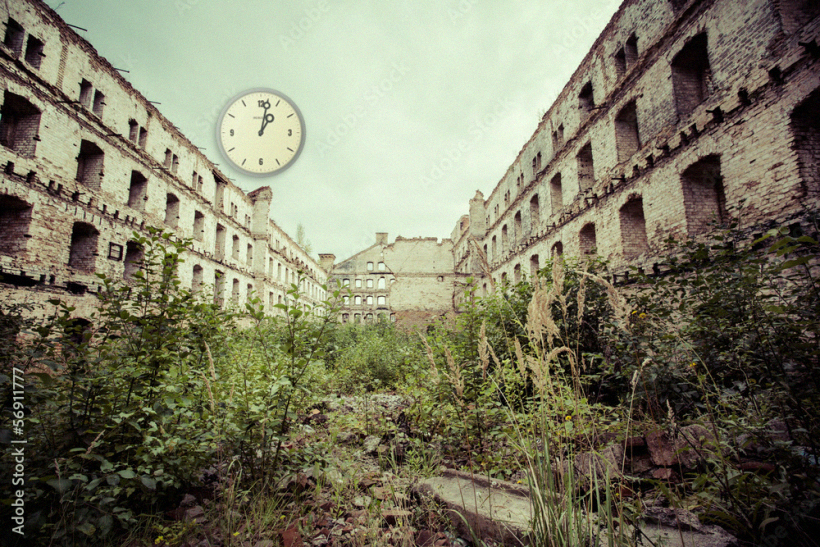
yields 1h02
